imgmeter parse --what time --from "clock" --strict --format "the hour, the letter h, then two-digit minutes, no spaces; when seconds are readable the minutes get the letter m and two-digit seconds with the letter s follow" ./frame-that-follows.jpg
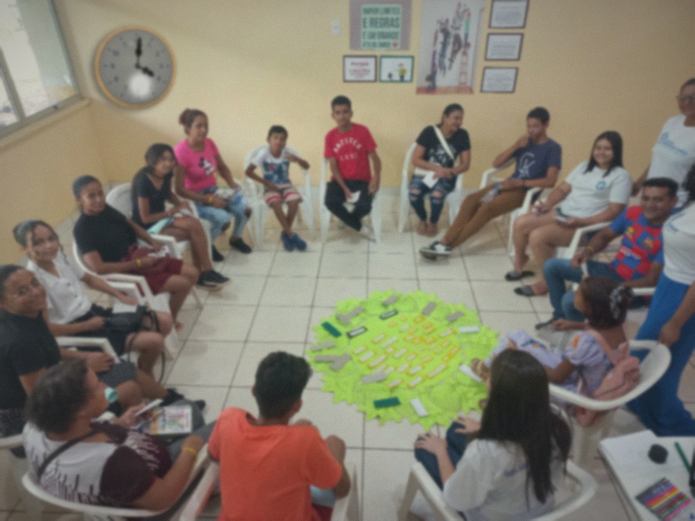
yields 4h01
